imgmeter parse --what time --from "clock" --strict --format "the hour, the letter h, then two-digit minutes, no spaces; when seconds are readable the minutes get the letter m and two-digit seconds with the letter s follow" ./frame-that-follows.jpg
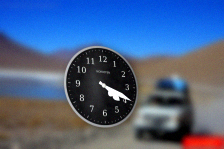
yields 4h19
